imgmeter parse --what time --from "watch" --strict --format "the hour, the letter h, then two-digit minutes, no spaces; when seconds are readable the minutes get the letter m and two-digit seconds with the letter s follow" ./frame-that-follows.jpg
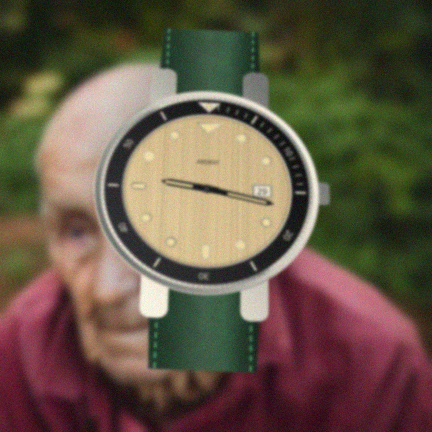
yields 9h17
